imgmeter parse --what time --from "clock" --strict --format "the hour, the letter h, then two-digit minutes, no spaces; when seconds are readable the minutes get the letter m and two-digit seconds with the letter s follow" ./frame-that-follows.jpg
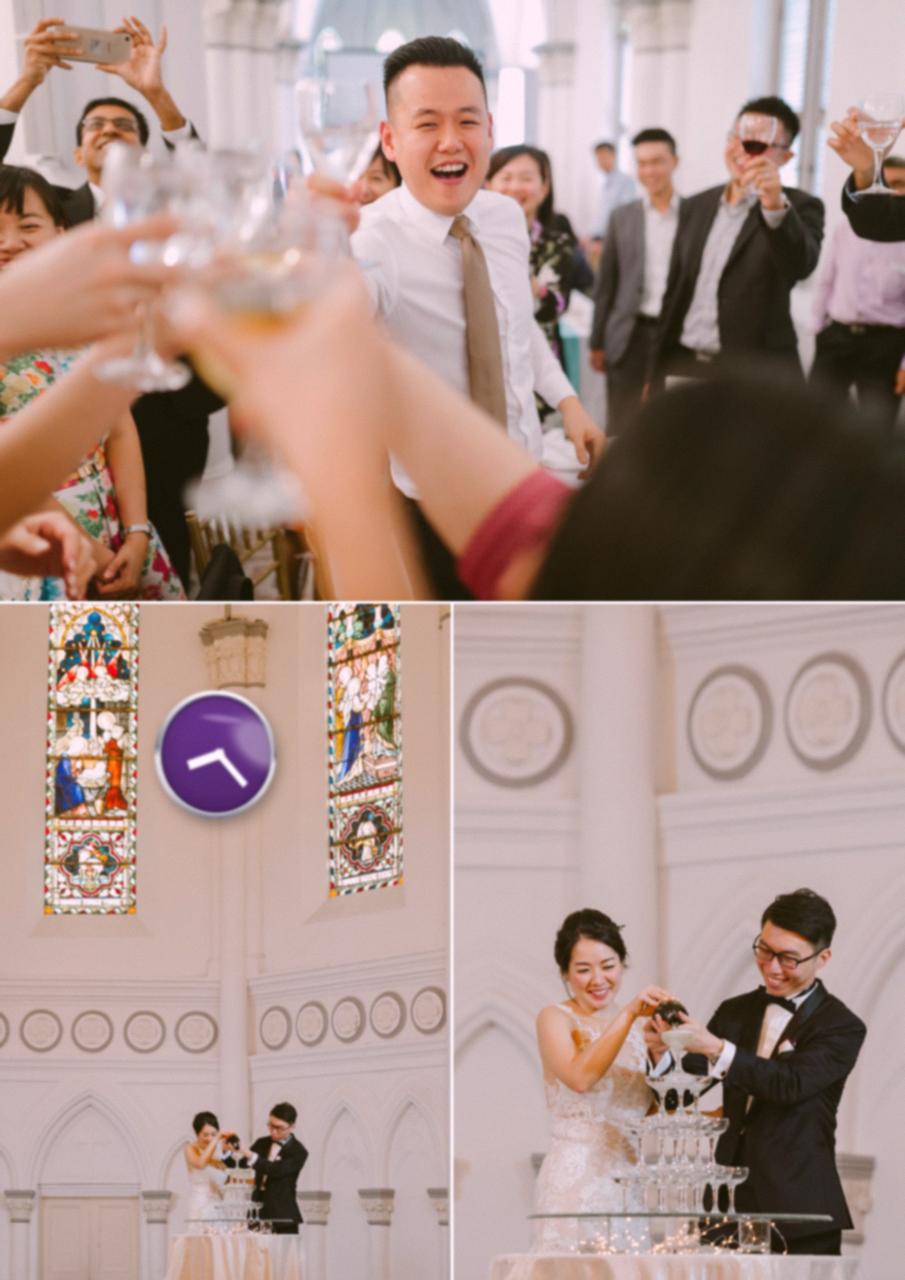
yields 8h23
